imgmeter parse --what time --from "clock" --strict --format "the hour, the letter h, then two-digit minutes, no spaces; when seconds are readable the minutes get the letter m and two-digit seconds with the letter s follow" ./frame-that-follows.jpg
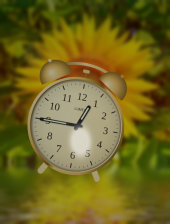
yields 12h45
